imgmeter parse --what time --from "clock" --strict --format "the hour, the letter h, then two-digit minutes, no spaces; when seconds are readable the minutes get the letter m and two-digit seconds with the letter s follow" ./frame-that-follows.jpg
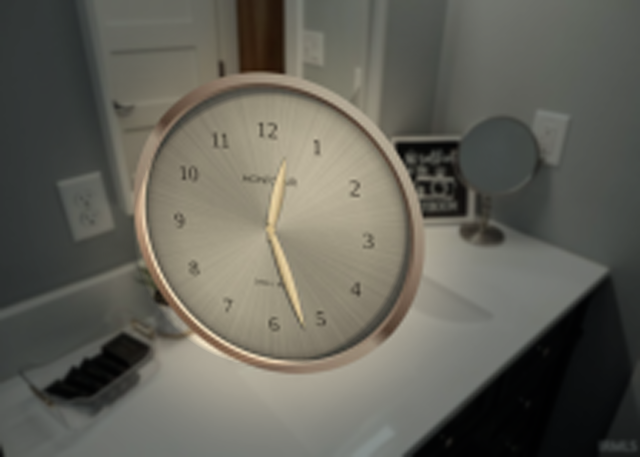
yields 12h27
